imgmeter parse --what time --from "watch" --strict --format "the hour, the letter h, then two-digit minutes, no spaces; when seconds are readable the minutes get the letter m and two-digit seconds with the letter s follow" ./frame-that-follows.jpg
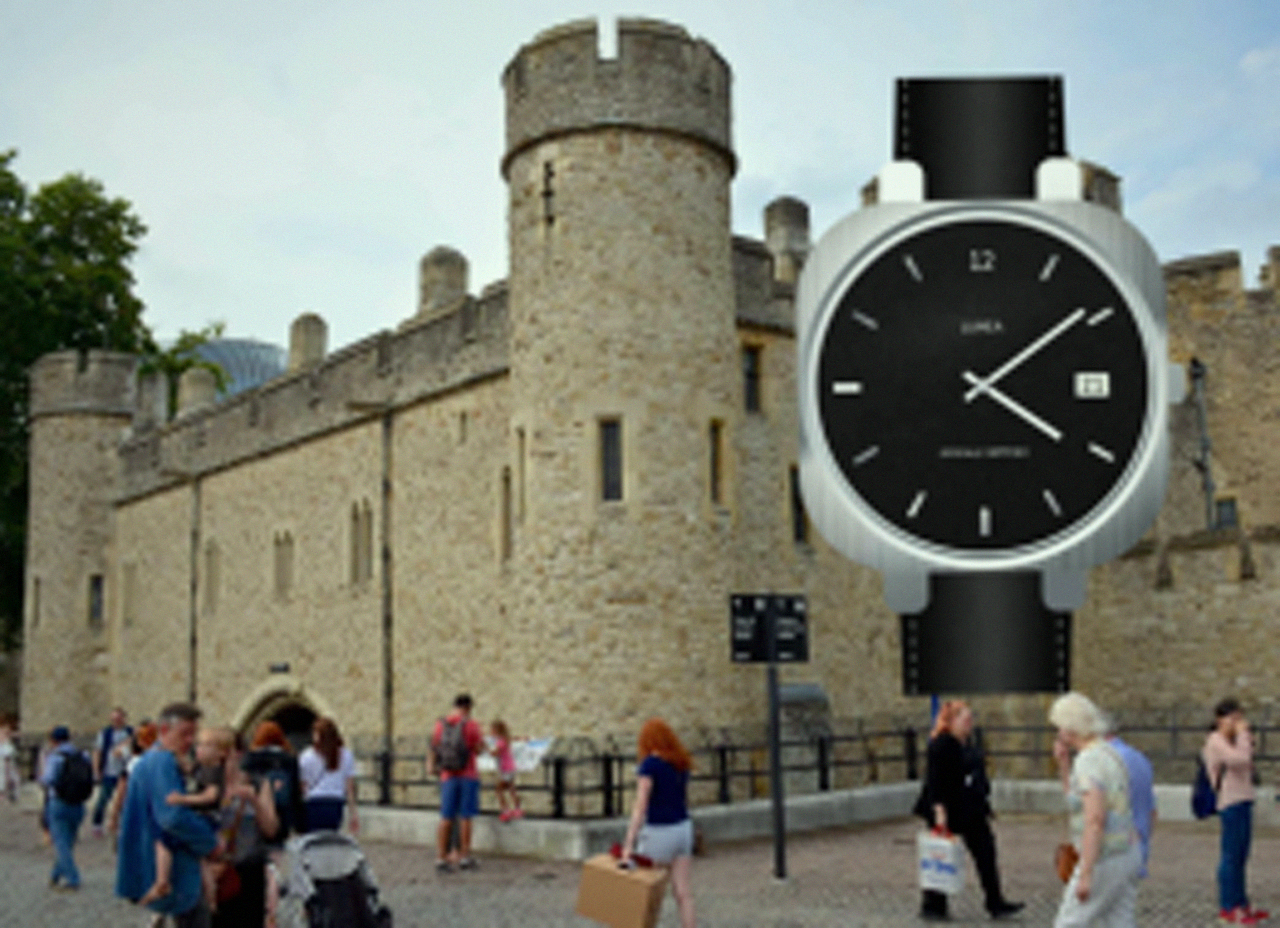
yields 4h09
